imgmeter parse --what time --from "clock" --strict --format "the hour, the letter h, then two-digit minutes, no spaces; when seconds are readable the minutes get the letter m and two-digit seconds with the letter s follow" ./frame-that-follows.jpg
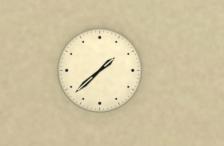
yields 1h38
